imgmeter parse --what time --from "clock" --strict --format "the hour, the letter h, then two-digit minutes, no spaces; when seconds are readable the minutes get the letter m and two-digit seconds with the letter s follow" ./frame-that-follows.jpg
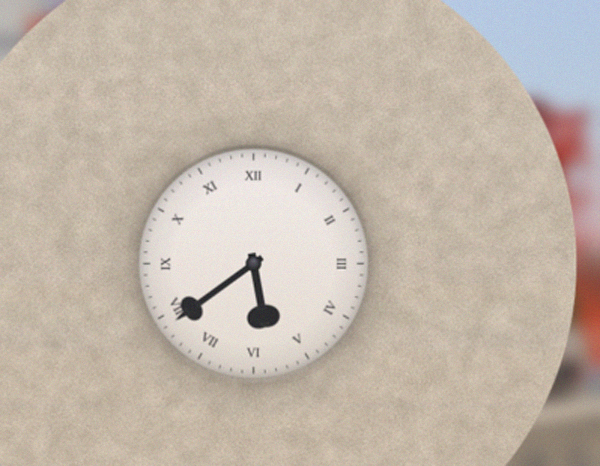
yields 5h39
